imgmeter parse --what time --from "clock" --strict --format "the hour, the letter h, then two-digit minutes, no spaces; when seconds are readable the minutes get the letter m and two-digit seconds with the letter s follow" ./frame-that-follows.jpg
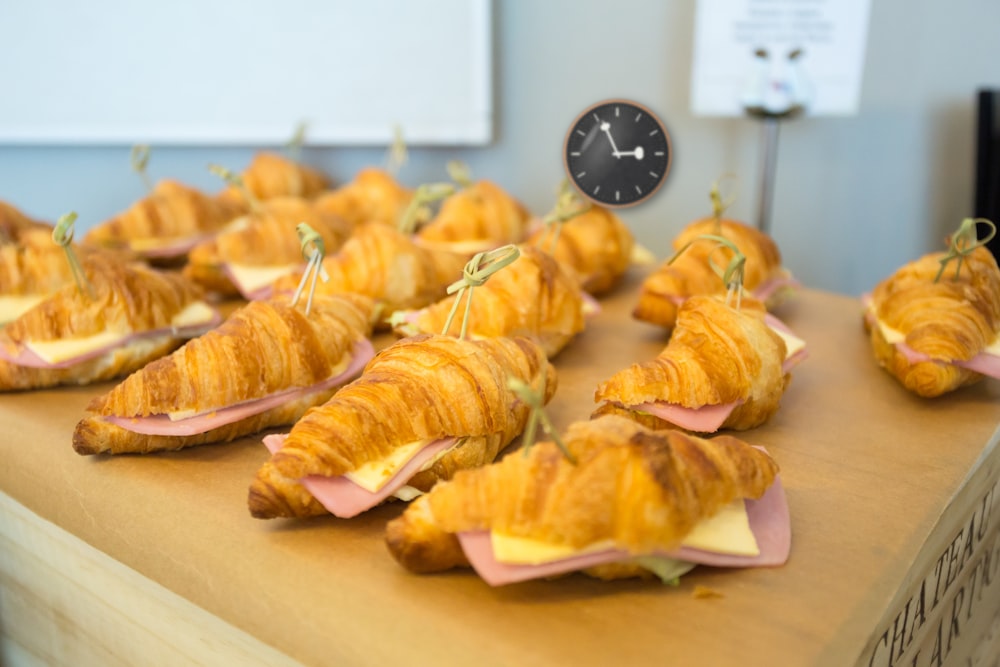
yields 2h56
